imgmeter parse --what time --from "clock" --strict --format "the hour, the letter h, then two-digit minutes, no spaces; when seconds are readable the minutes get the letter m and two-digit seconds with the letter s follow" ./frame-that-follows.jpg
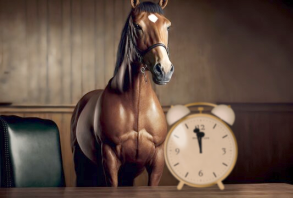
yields 11h58
